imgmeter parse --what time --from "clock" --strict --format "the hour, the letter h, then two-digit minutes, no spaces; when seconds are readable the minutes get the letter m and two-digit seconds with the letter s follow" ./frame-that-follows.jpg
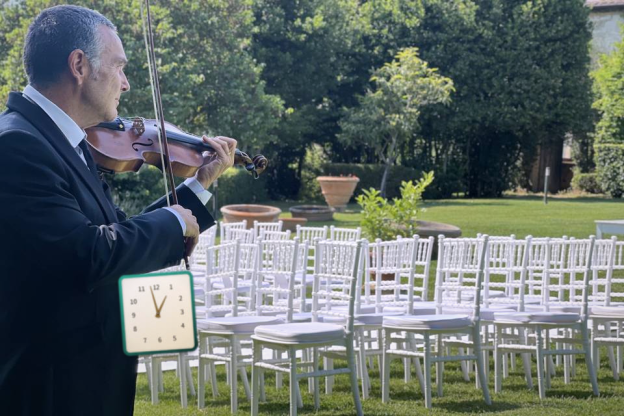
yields 12h58
